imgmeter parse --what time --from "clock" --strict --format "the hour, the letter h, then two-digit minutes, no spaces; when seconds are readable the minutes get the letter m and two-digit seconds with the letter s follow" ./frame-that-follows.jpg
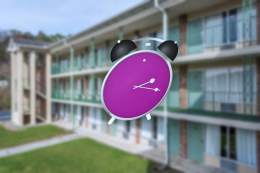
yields 2h17
